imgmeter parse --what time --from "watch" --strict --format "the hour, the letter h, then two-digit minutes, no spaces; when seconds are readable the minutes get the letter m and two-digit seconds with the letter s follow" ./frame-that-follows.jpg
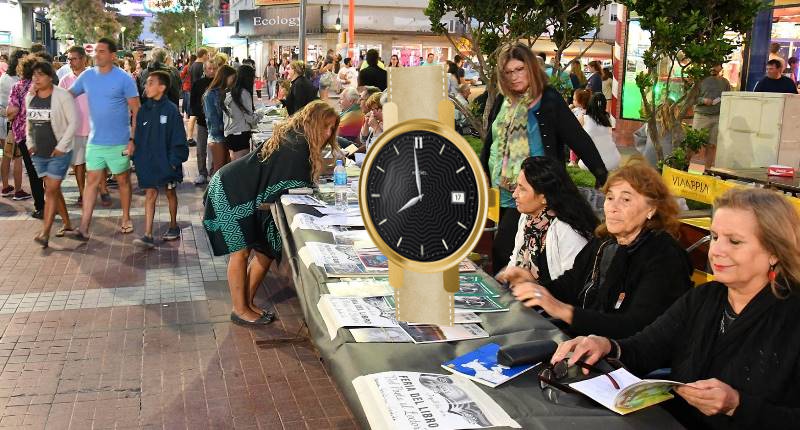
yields 7h59
